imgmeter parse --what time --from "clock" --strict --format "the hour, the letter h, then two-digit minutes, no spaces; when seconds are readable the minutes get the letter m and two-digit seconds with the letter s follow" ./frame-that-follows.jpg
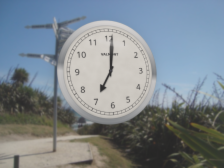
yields 7h01
